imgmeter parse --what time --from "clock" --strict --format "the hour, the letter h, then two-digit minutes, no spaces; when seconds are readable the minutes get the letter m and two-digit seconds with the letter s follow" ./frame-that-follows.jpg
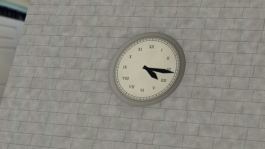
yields 4h16
